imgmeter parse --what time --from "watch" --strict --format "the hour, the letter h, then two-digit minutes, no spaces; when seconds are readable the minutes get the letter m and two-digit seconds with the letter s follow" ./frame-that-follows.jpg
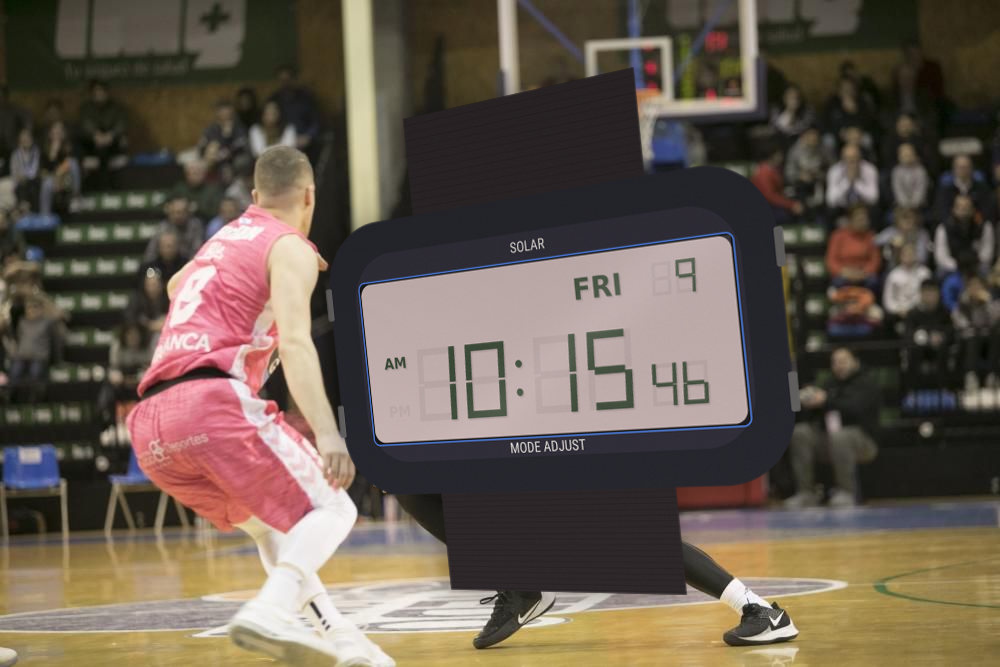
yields 10h15m46s
